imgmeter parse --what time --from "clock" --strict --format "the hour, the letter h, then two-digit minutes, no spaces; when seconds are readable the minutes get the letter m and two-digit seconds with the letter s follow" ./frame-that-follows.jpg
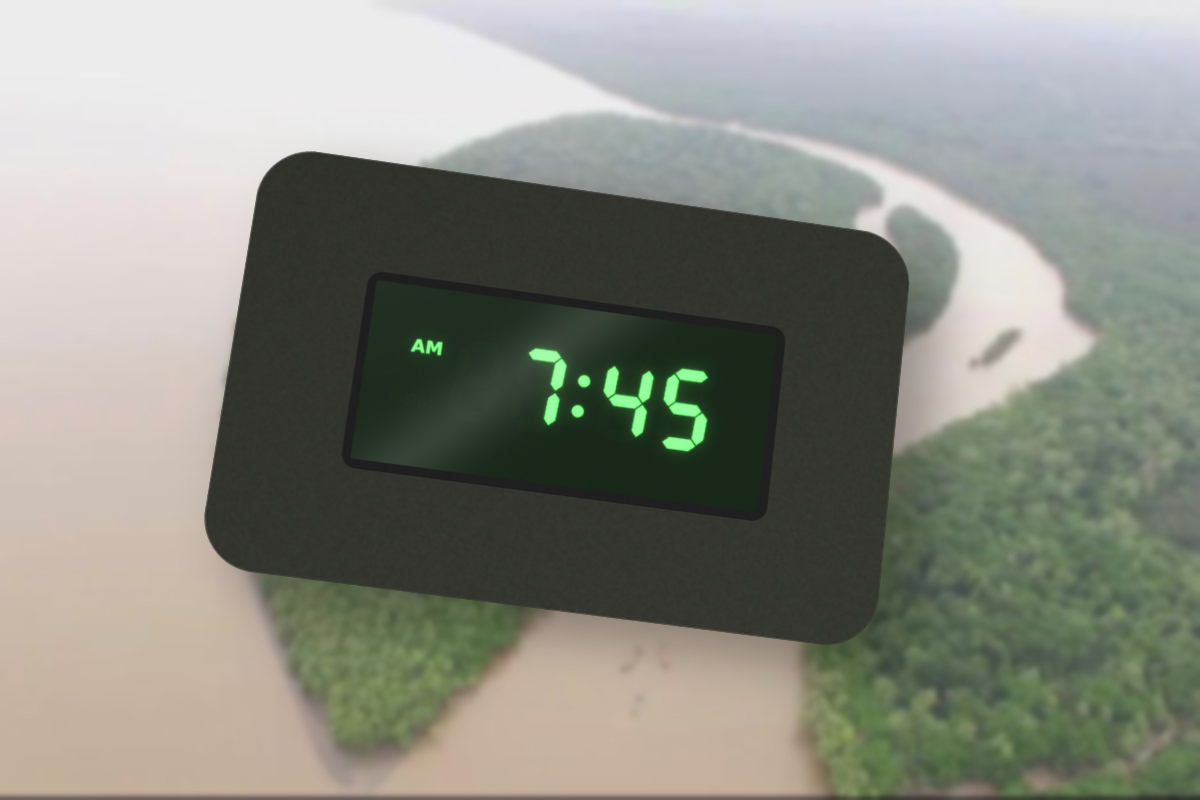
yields 7h45
